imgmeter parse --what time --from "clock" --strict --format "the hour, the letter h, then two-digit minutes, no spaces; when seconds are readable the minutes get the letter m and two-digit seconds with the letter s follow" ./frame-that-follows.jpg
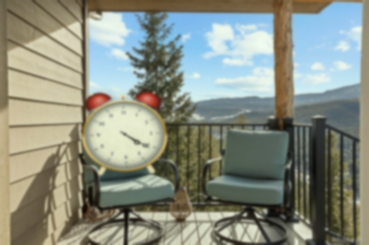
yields 4h21
